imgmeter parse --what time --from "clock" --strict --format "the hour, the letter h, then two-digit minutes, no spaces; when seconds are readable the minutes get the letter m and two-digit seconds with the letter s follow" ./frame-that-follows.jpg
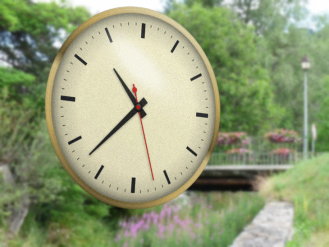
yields 10h37m27s
